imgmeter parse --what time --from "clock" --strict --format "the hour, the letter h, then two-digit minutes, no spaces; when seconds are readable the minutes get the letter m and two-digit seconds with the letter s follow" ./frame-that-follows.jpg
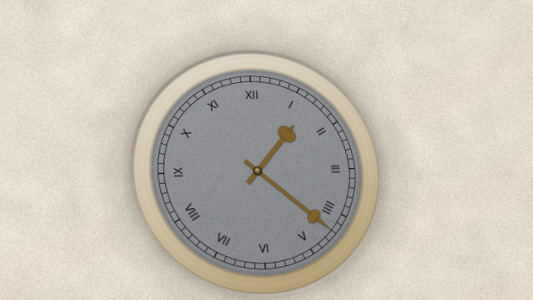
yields 1h22
